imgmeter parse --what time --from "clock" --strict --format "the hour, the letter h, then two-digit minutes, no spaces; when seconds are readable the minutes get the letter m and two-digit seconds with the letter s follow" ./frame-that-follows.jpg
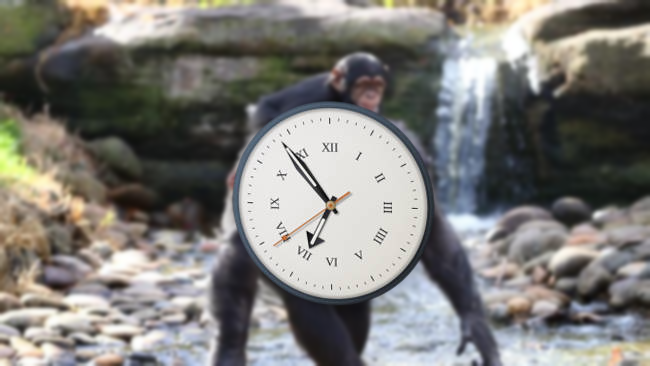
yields 6h53m39s
